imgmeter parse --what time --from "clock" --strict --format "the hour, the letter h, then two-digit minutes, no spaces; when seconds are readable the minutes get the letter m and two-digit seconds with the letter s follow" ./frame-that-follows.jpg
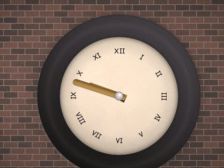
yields 9h48
